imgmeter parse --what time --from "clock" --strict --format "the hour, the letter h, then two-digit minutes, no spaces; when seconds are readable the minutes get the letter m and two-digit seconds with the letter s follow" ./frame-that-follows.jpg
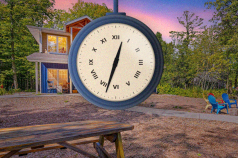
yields 12h33
